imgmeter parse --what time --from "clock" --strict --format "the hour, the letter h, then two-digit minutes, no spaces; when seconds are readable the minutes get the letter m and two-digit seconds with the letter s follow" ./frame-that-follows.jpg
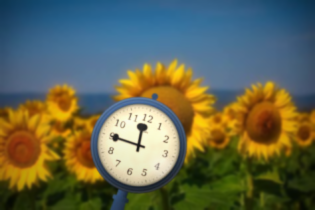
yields 11h45
